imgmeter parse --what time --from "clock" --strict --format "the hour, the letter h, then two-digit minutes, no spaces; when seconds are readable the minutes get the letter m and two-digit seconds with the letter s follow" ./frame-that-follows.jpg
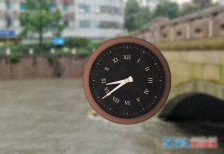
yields 8h39
